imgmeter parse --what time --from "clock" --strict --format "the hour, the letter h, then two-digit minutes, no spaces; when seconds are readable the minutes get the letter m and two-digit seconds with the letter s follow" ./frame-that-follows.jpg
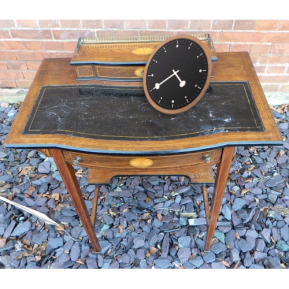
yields 4h40
